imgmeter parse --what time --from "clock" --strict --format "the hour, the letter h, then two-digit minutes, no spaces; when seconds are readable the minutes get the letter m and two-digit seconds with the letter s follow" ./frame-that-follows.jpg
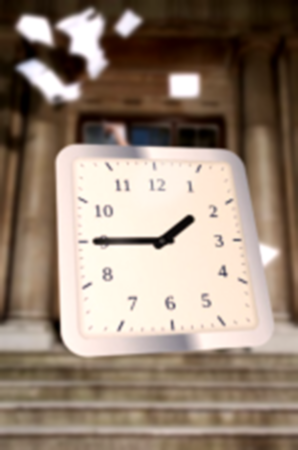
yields 1h45
